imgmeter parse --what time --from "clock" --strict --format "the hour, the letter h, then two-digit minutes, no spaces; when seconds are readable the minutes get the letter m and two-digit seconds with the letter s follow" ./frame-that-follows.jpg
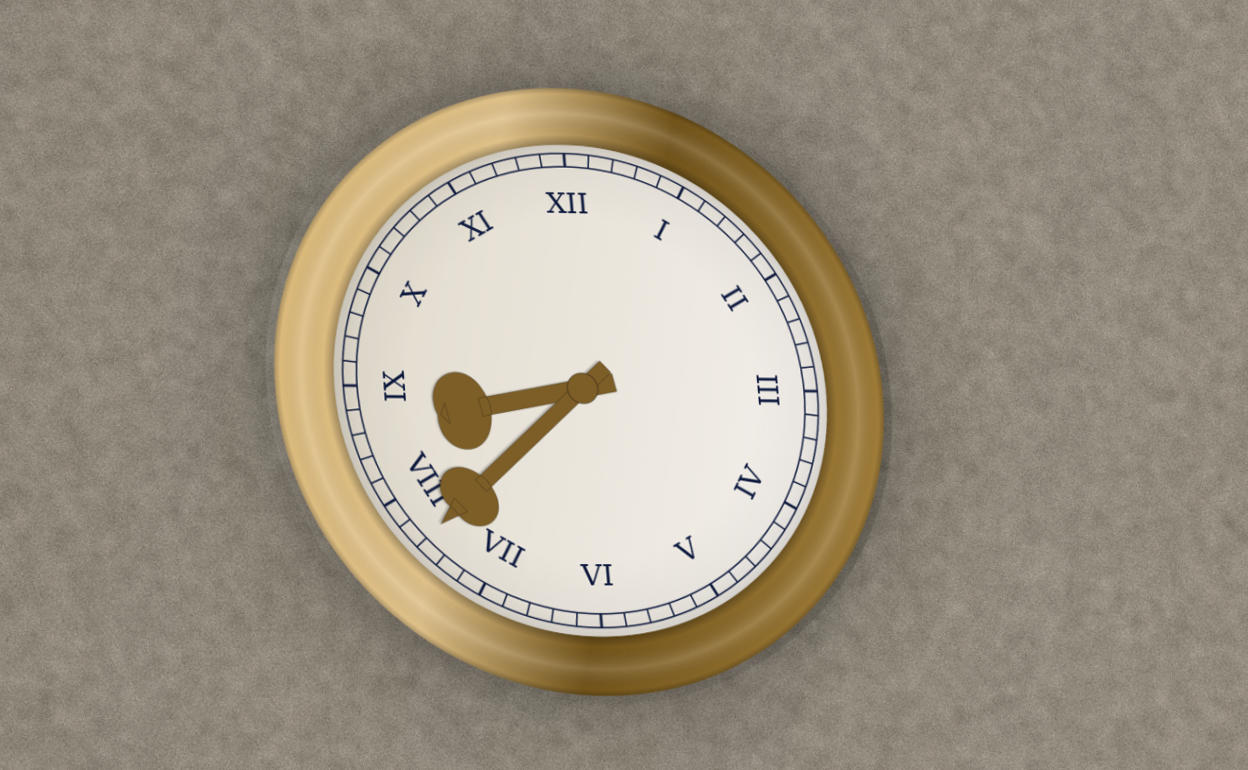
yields 8h38
